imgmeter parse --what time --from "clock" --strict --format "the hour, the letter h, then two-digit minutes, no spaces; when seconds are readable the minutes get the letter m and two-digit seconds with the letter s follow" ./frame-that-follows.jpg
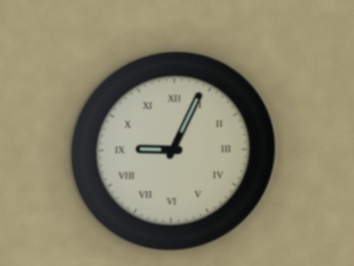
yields 9h04
